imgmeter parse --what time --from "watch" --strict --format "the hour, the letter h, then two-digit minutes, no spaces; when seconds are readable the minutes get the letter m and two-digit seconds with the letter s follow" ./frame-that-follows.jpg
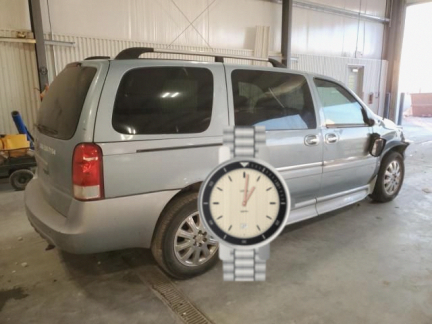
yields 1h01
